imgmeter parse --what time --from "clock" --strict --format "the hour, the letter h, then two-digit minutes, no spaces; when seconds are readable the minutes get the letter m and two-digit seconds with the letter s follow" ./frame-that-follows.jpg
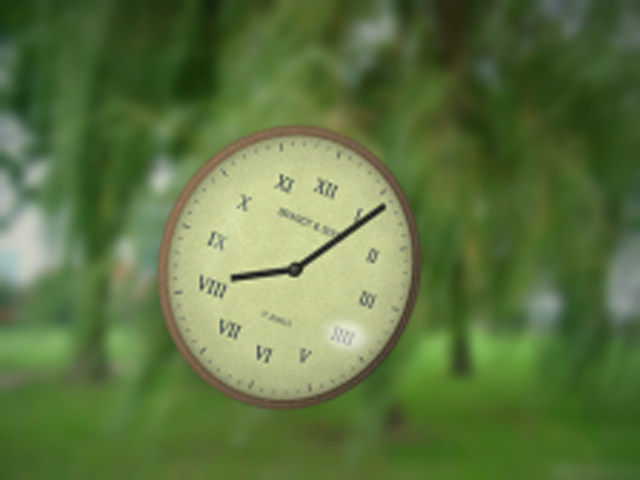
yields 8h06
